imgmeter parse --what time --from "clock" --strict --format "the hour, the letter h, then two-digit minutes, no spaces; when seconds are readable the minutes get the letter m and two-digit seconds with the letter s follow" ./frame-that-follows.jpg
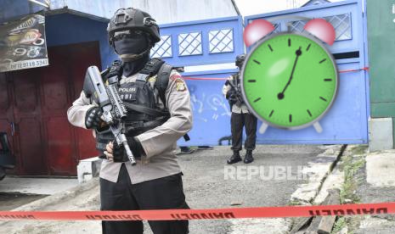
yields 7h03
